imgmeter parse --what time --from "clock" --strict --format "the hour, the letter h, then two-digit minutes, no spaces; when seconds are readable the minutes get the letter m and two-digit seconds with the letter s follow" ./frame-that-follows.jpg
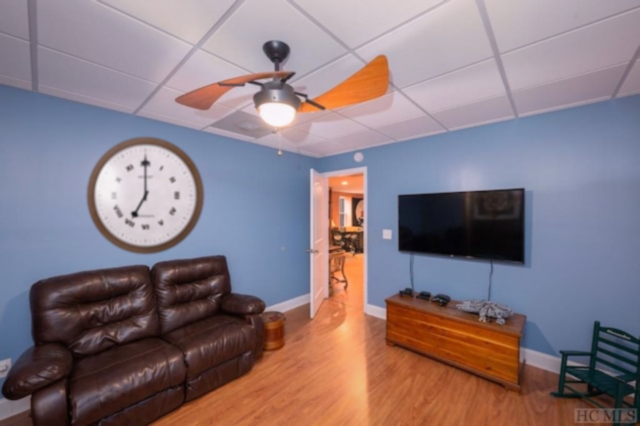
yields 7h00
